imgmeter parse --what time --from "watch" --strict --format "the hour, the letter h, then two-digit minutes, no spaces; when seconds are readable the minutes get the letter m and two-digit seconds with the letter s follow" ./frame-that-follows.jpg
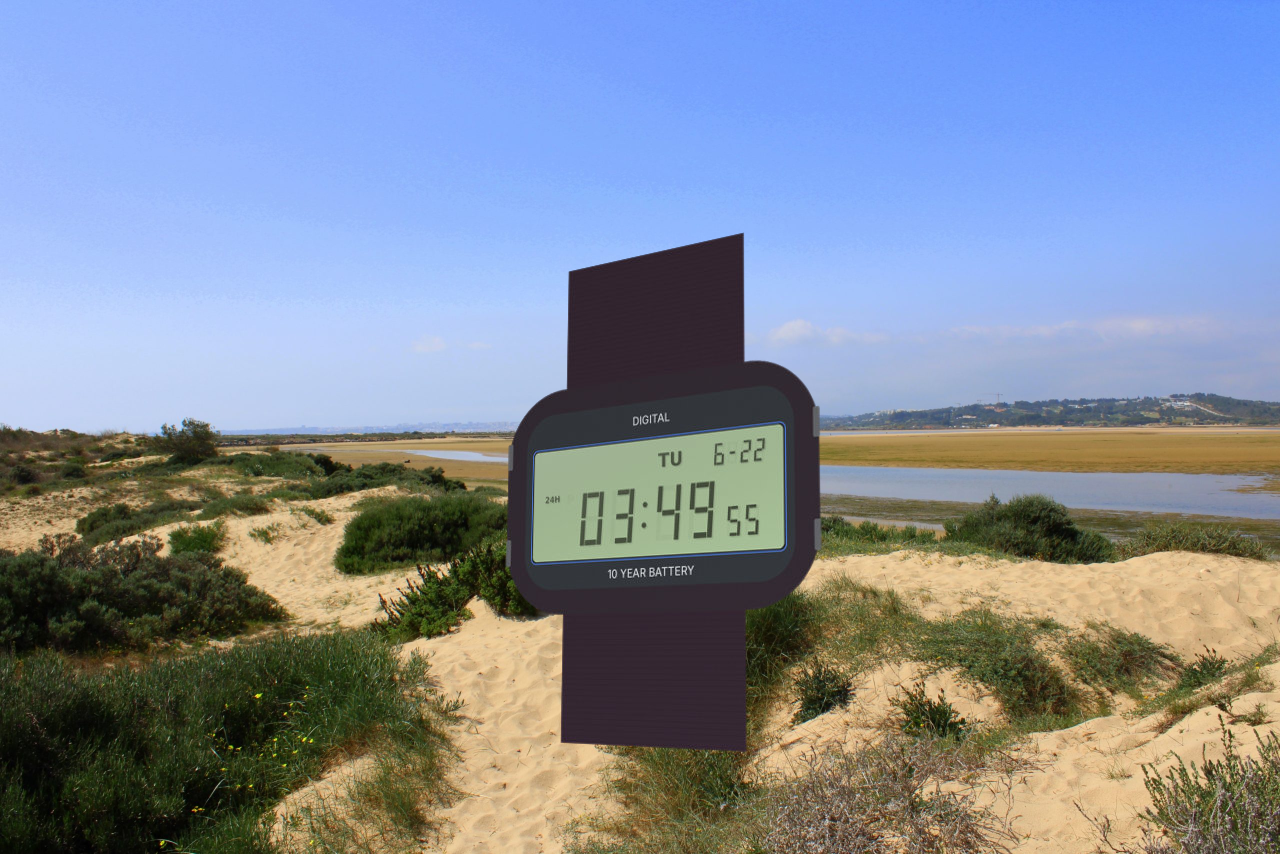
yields 3h49m55s
